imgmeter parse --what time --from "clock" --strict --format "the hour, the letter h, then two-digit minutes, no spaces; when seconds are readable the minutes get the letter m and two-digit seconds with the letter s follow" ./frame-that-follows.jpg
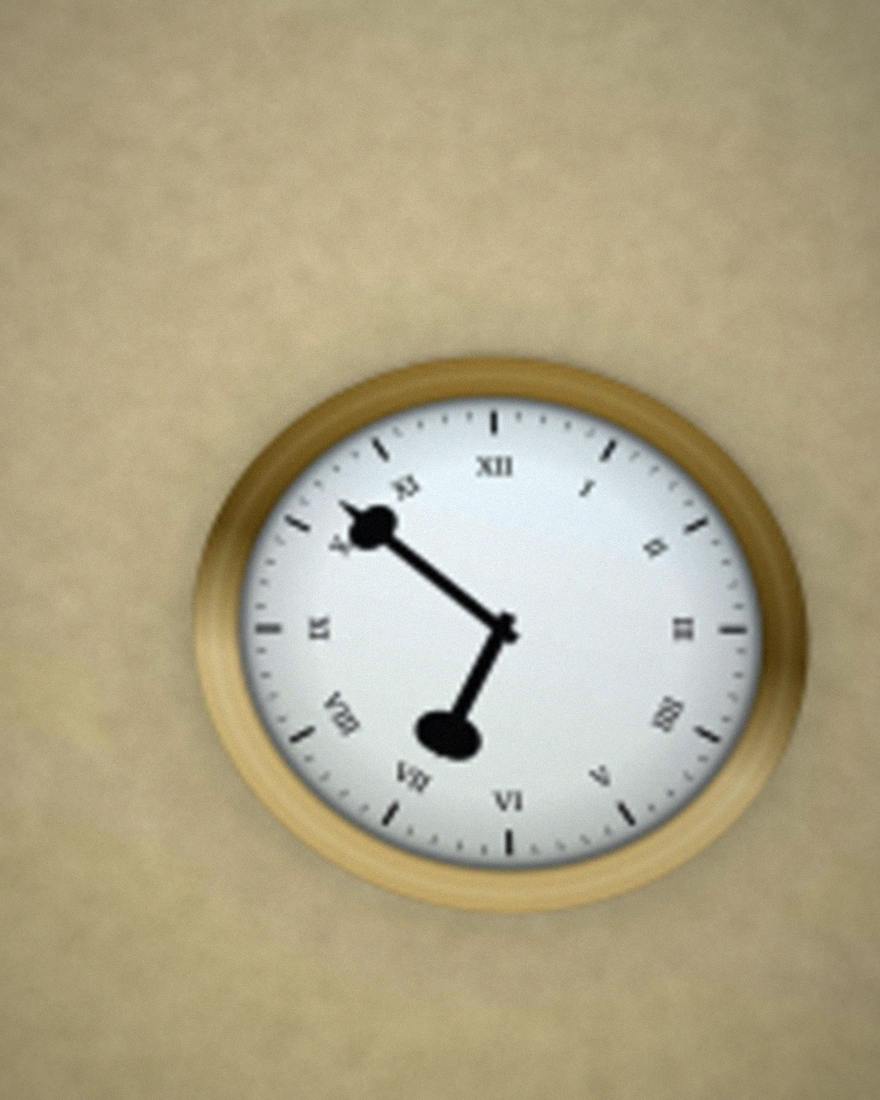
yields 6h52
